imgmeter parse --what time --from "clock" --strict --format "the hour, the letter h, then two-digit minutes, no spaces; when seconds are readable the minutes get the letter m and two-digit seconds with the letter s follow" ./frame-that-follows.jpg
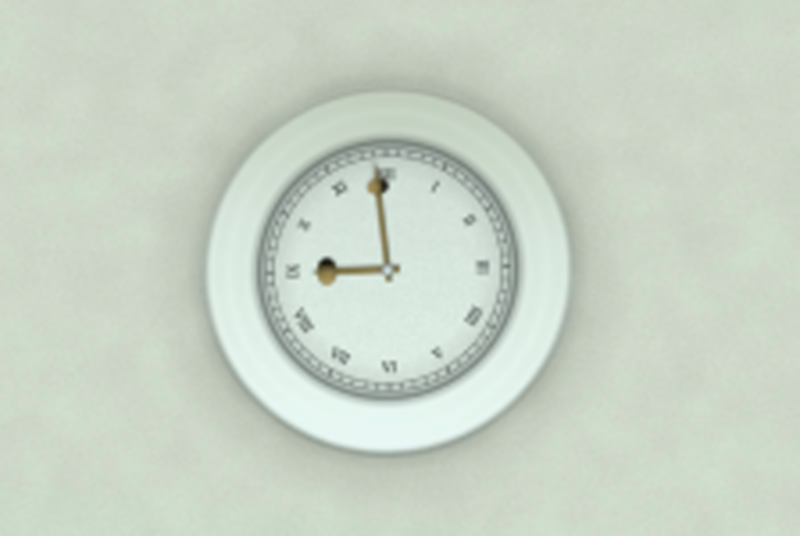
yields 8h59
